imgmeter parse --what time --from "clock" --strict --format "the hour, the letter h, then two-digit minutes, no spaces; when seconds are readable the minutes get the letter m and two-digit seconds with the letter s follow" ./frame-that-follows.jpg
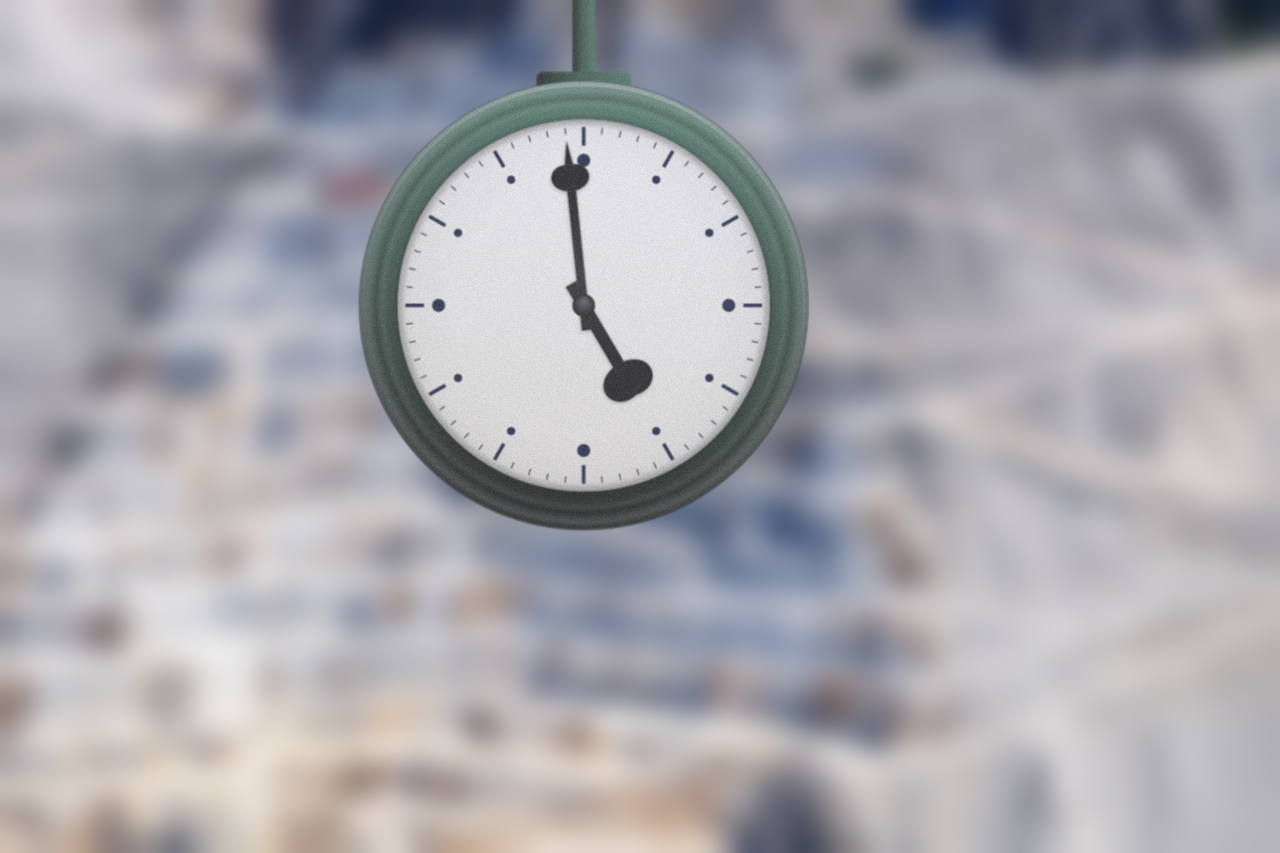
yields 4h59
